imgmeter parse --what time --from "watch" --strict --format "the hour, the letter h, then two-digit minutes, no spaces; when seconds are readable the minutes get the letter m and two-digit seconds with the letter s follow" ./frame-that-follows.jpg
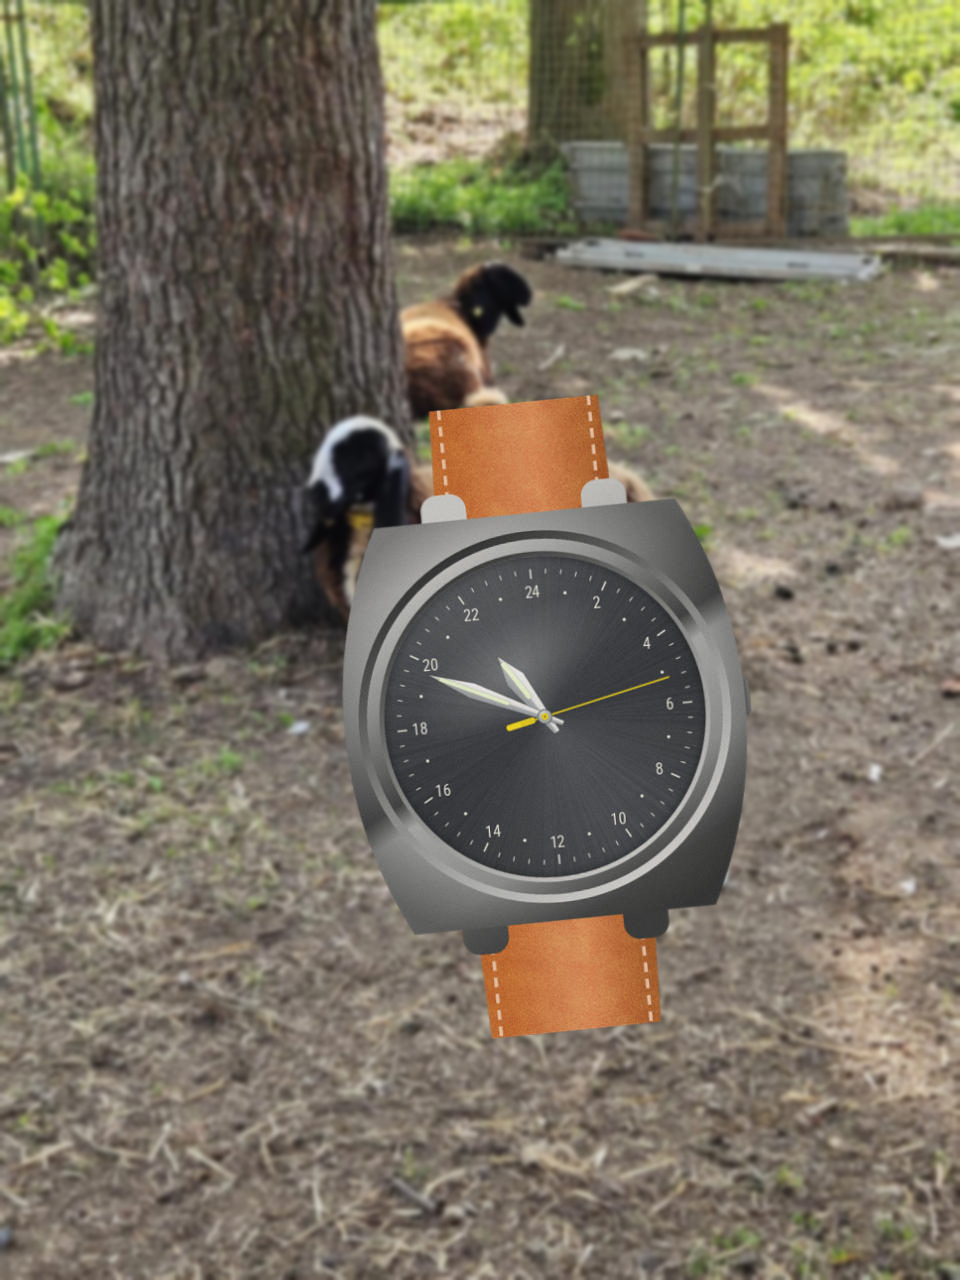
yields 21h49m13s
